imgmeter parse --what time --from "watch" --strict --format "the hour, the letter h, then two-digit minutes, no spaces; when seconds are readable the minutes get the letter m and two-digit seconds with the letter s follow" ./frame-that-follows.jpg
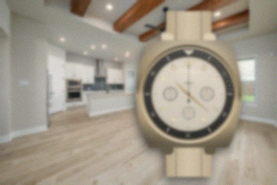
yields 10h22
